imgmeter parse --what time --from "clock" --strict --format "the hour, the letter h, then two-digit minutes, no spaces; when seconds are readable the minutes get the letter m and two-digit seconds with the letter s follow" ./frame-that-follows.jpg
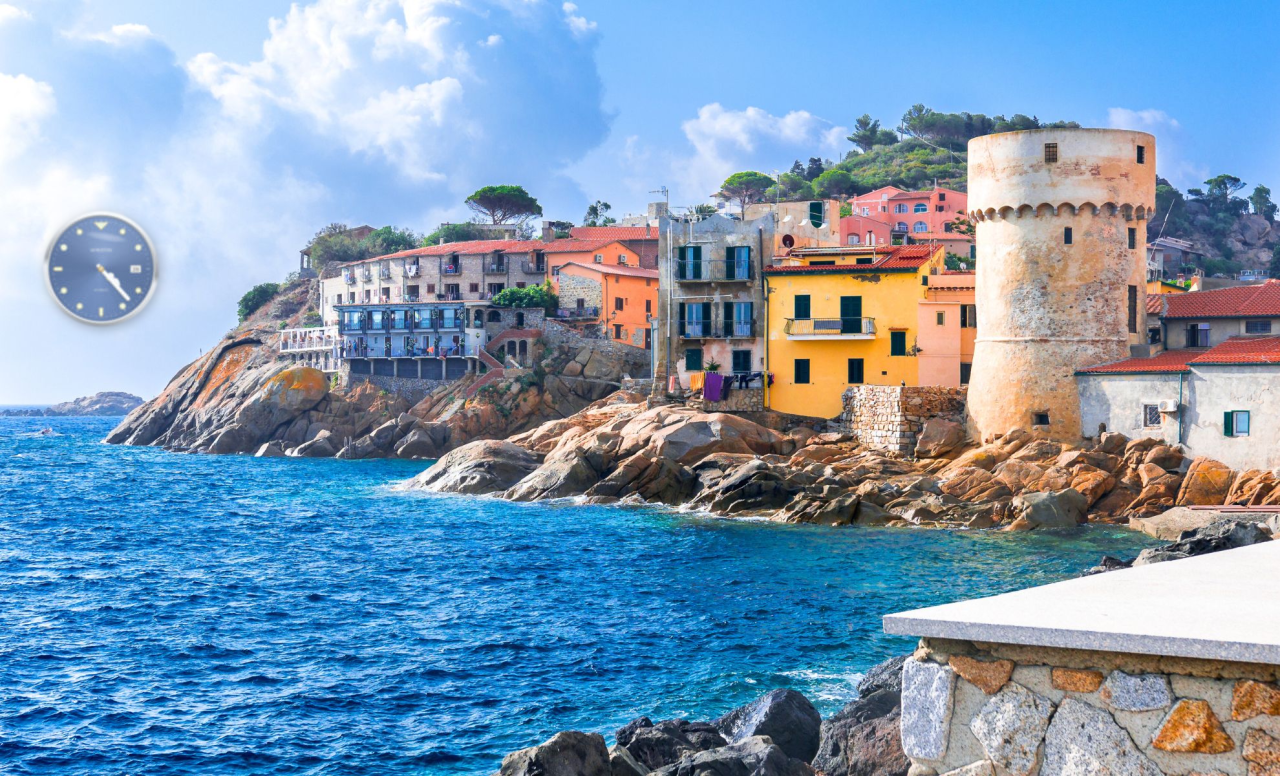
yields 4h23
